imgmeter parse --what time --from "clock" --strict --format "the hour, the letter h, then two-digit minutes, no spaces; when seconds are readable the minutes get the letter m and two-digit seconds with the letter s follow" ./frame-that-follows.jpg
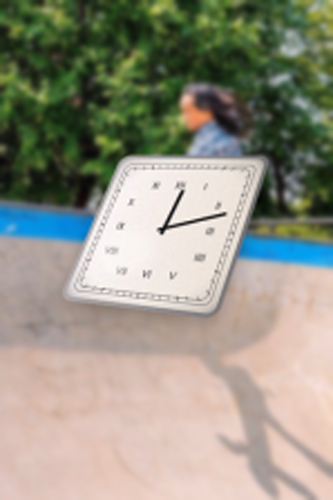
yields 12h12
